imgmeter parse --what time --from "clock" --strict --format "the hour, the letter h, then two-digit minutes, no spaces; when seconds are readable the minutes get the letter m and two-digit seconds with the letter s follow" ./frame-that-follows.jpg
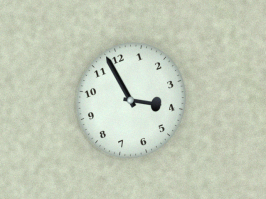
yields 3h58
